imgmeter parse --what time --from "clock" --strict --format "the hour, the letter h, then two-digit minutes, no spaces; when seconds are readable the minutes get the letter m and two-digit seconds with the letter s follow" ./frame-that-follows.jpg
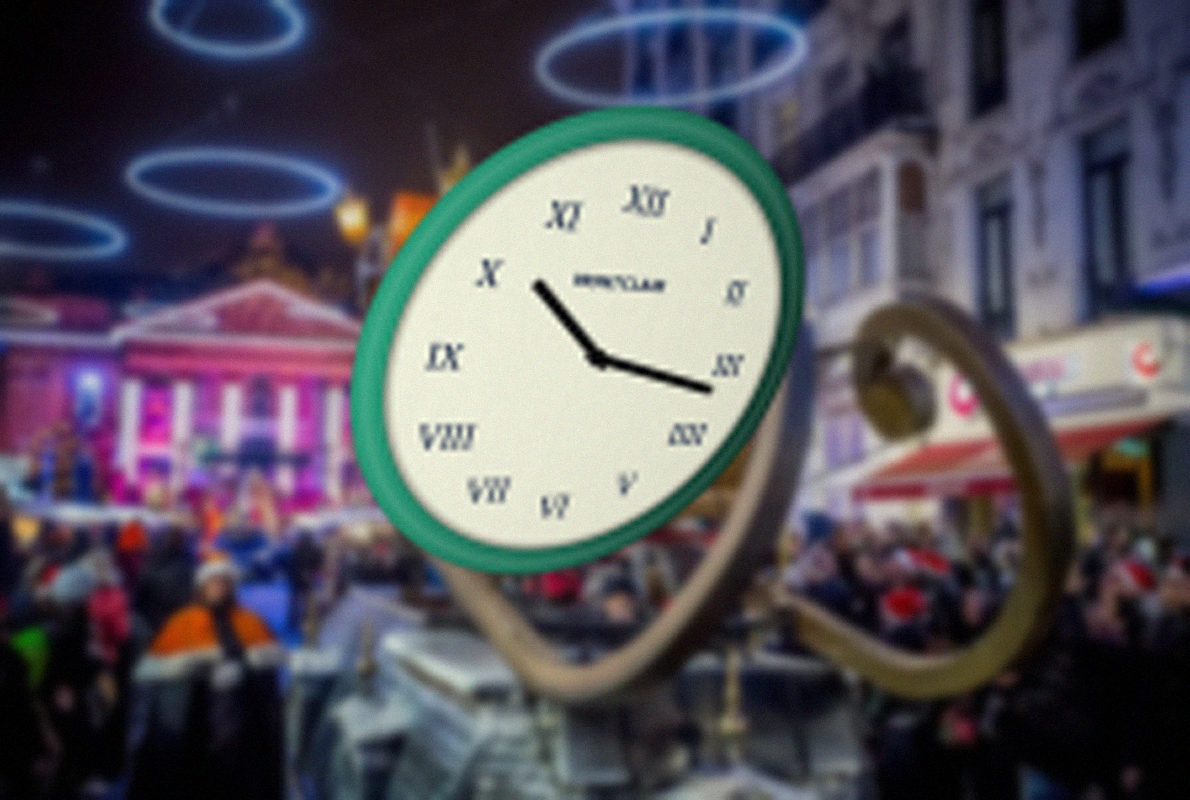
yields 10h17
